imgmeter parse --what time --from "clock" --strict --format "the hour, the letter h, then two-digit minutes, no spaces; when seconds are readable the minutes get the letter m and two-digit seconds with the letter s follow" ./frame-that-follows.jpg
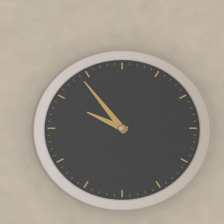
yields 9h54
